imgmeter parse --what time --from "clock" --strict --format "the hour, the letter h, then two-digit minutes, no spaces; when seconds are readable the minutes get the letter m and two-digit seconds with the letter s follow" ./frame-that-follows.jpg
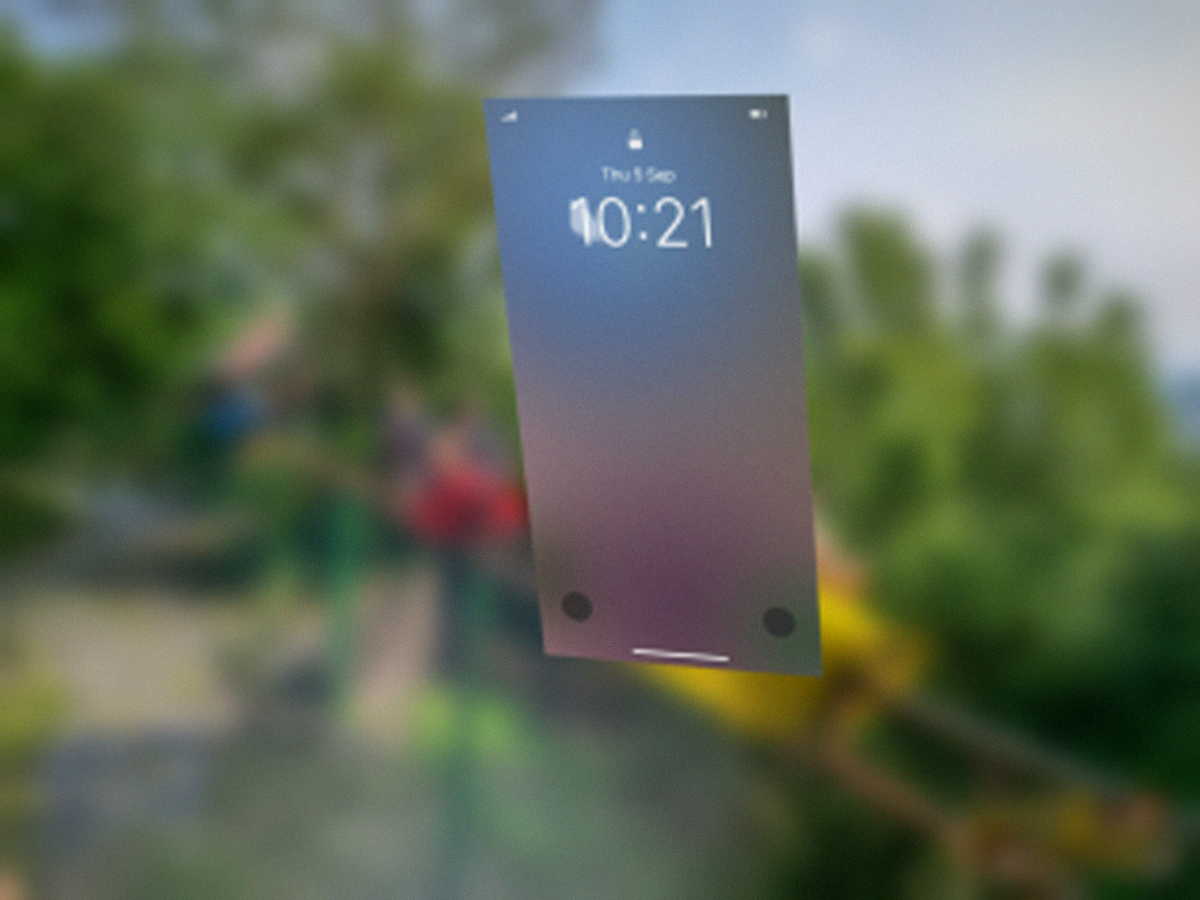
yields 10h21
